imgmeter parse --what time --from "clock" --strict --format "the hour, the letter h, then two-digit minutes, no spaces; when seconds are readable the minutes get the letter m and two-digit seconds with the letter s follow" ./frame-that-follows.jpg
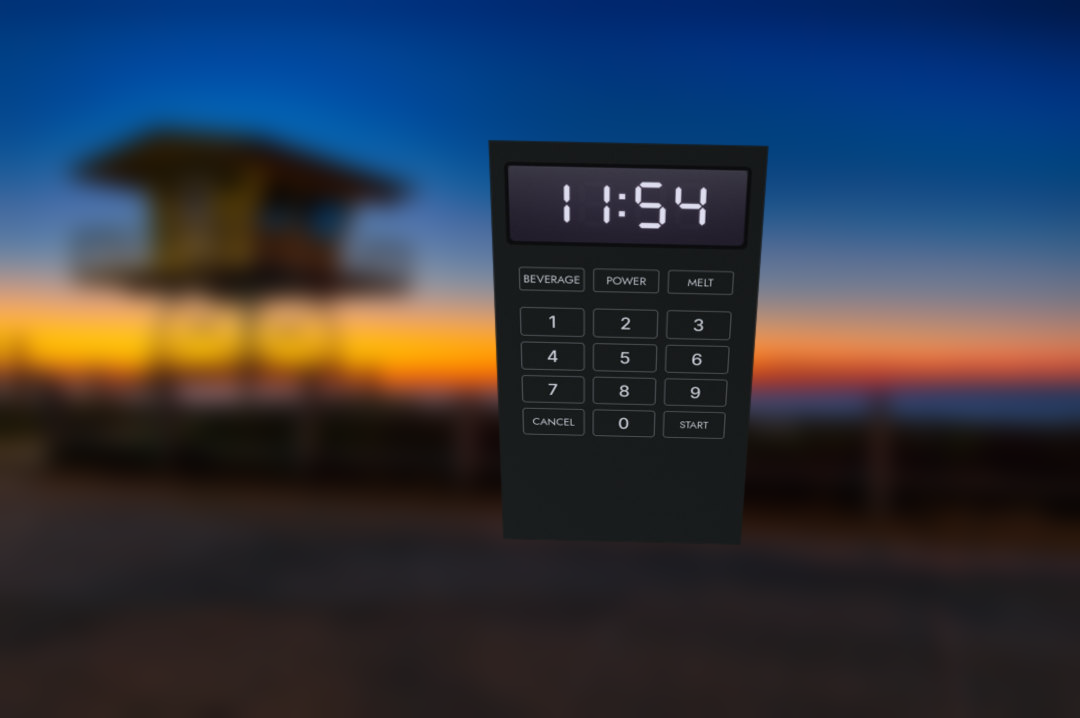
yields 11h54
